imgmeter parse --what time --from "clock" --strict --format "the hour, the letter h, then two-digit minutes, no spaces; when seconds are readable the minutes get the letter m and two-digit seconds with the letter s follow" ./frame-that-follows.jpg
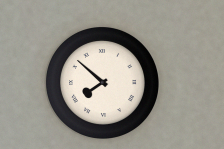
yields 7h52
